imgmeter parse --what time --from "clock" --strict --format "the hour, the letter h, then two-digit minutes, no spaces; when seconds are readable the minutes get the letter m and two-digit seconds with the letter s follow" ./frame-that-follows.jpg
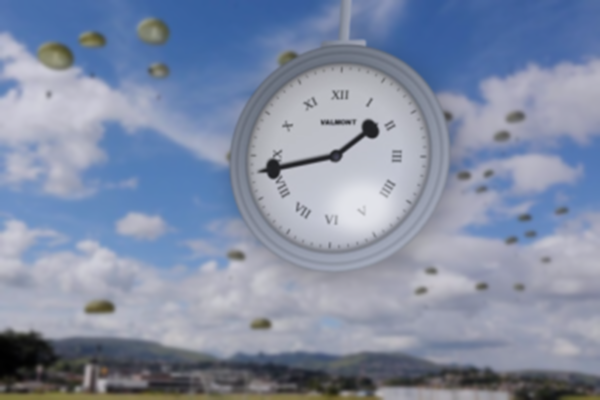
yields 1h43
